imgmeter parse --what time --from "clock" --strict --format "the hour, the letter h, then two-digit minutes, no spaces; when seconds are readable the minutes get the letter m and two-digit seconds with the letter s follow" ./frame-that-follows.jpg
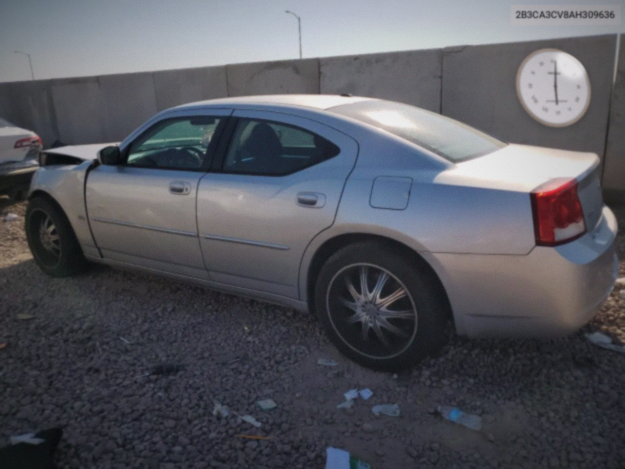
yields 6h01
